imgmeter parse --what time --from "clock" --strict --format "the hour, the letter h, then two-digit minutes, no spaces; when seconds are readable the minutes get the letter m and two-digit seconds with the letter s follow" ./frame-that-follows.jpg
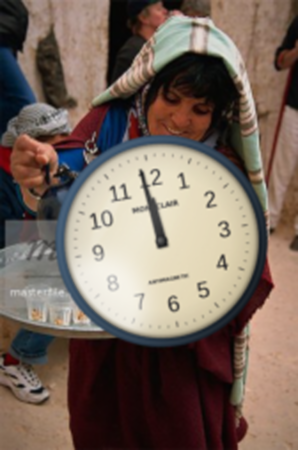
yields 11h59
